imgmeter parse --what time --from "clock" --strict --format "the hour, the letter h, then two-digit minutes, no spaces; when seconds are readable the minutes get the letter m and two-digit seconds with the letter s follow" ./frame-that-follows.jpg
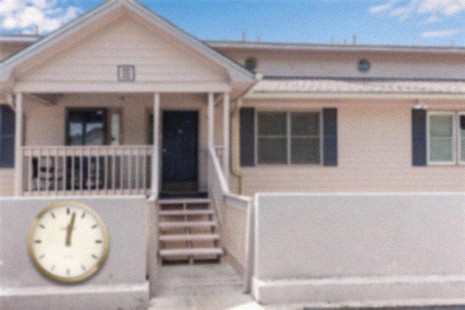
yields 12h02
